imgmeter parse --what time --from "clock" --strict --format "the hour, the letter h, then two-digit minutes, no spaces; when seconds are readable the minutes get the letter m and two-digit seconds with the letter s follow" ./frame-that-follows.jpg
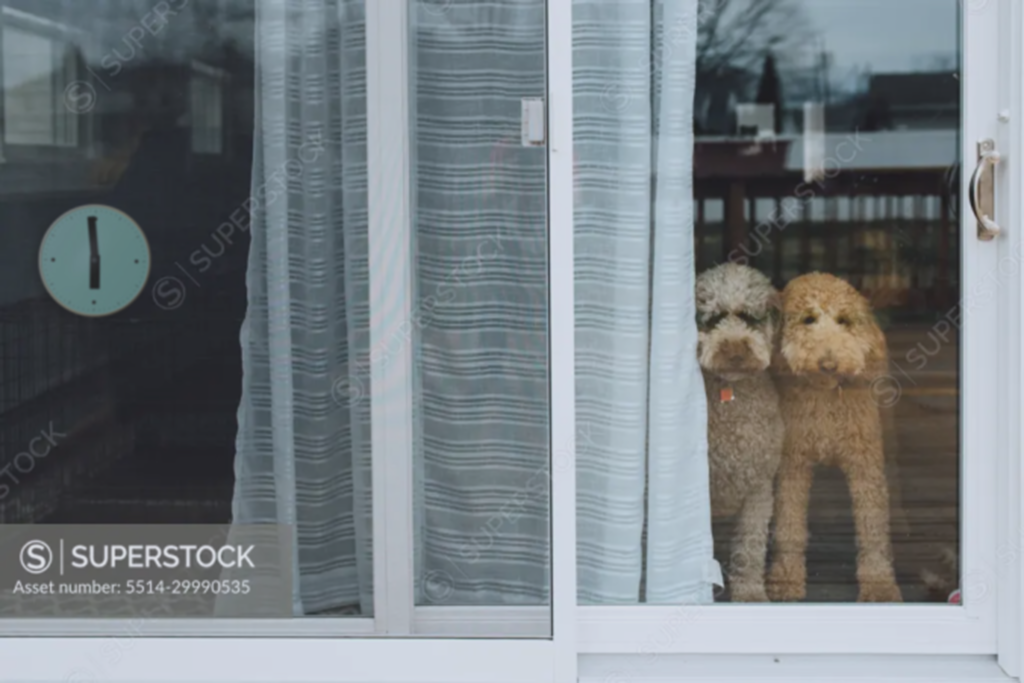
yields 5h59
